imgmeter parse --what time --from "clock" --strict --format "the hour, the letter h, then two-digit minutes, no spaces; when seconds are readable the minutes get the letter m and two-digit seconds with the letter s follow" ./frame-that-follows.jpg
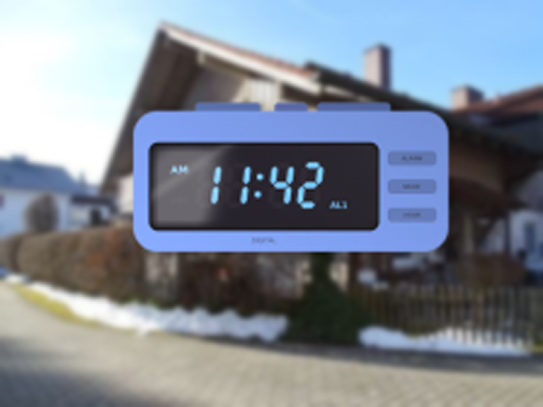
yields 11h42
